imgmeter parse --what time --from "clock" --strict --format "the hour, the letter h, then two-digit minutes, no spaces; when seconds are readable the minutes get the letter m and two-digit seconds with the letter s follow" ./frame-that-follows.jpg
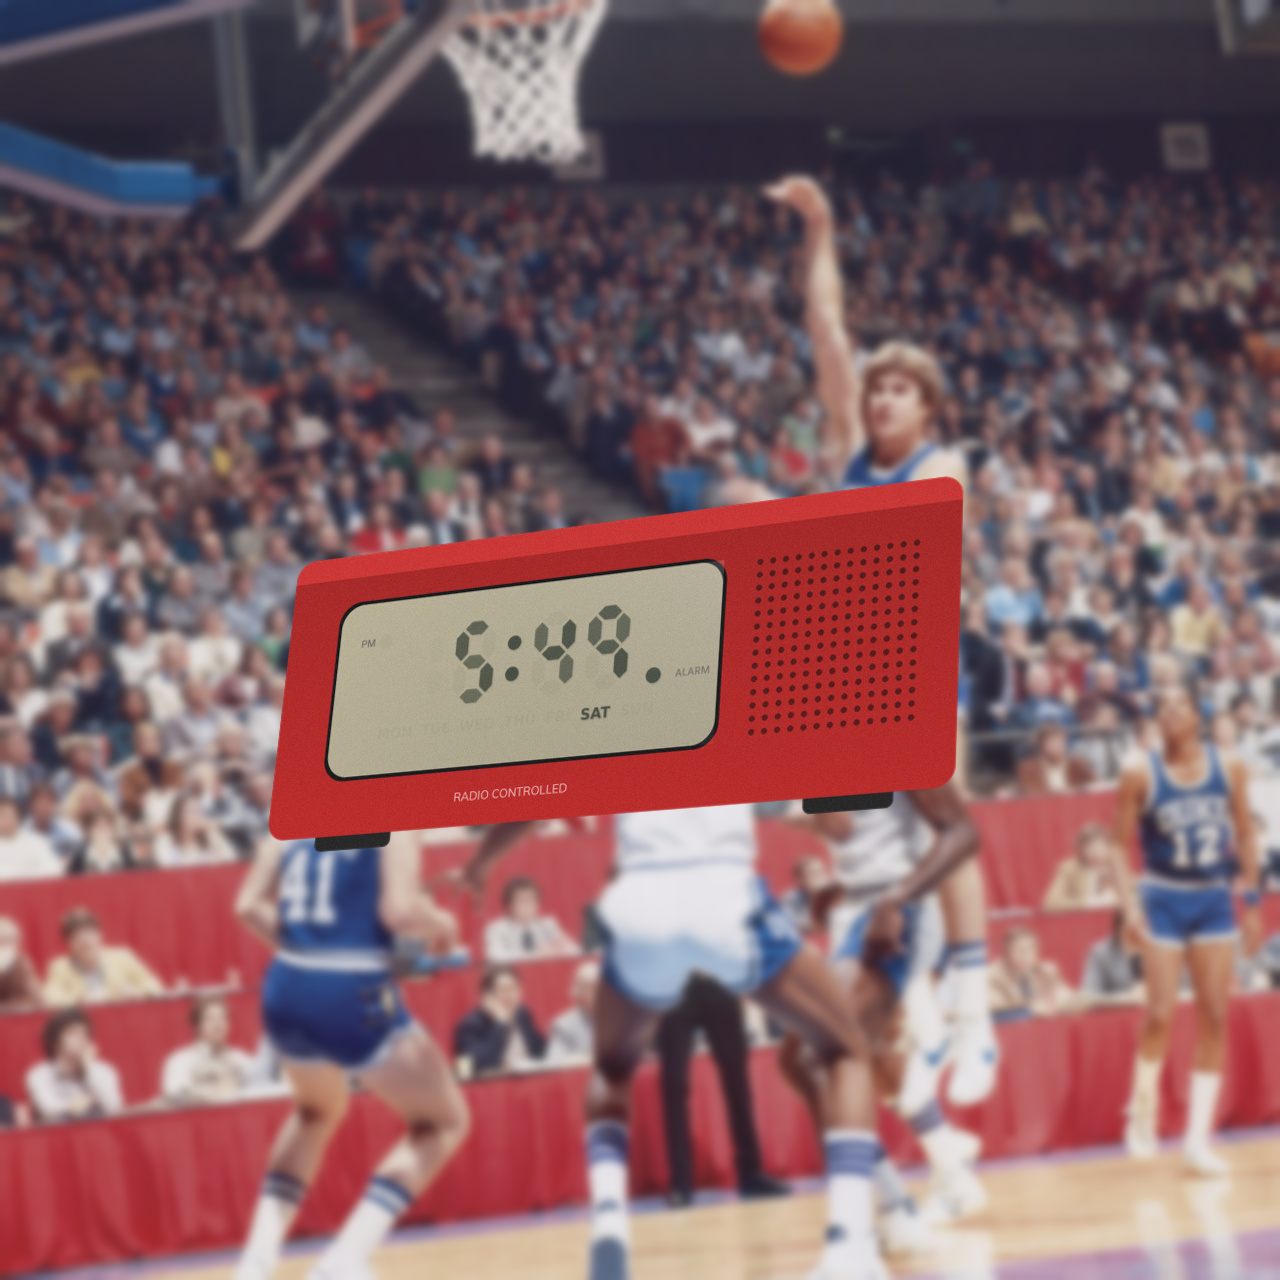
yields 5h49
